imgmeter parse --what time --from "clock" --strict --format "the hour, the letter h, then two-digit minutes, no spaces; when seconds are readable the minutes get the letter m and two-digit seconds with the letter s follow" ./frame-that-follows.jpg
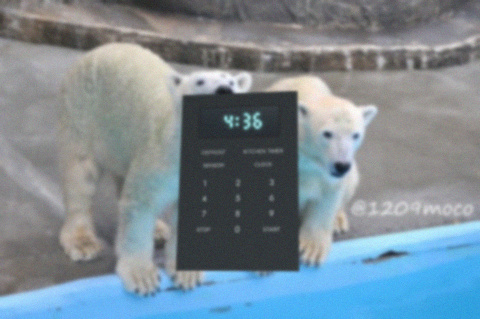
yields 4h36
